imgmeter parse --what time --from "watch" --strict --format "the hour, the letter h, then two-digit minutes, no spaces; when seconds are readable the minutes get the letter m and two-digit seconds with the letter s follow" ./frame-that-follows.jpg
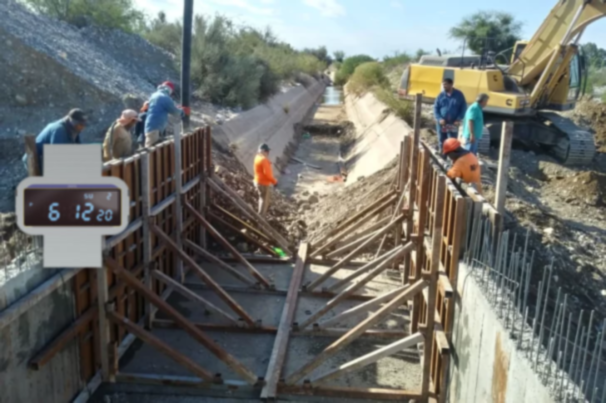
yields 6h12m20s
